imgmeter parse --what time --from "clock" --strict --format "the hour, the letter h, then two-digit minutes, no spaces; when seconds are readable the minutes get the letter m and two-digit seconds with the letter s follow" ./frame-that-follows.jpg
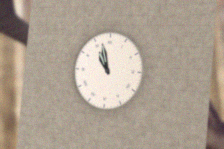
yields 10h57
